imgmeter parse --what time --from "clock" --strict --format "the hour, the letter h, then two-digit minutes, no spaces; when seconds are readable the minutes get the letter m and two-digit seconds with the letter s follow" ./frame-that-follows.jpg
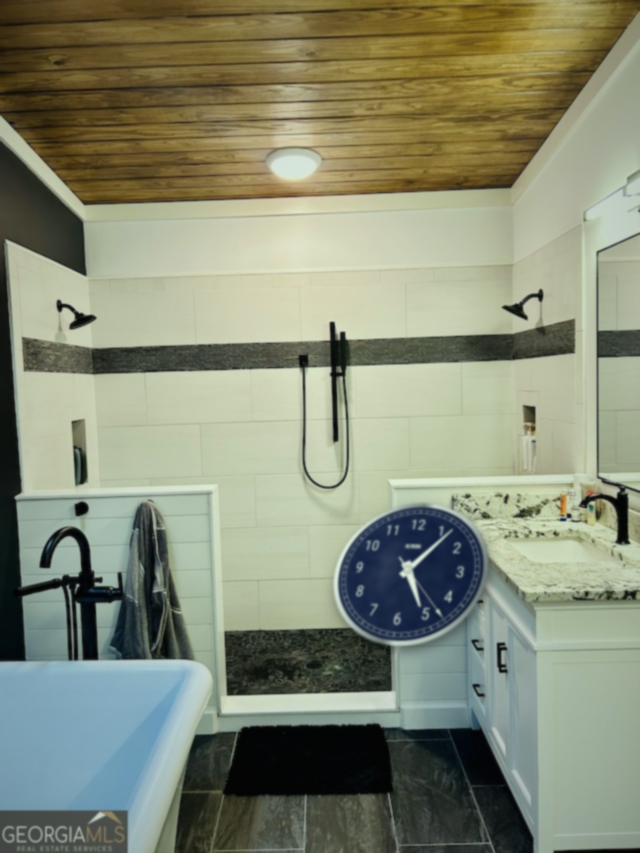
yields 5h06m23s
